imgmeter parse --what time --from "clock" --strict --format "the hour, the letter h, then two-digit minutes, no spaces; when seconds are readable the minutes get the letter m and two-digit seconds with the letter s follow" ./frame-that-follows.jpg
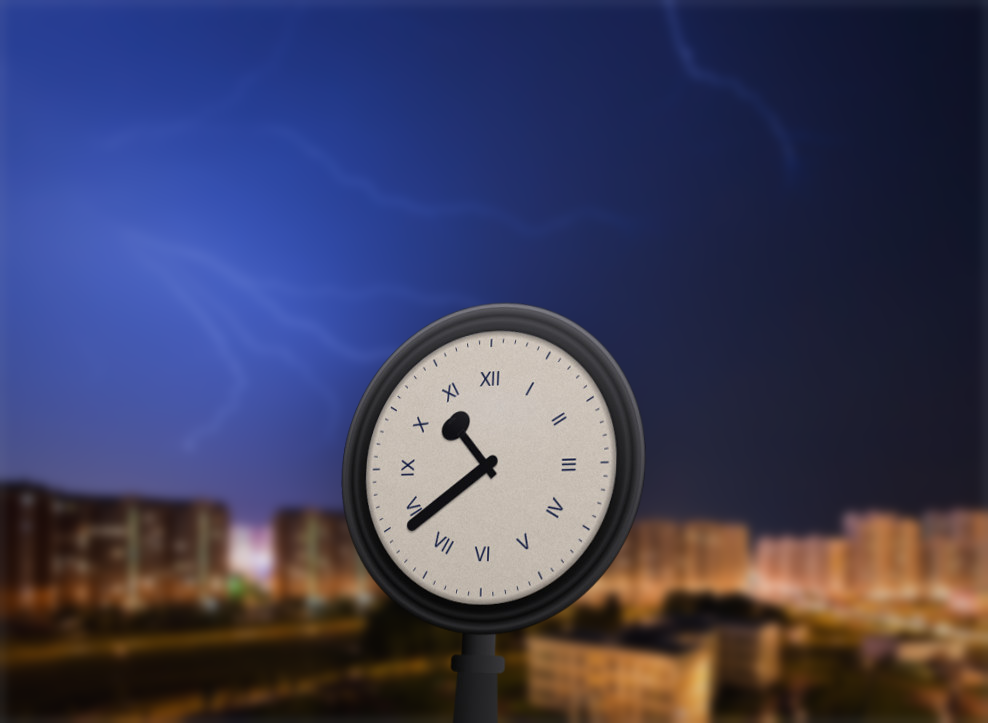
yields 10h39
